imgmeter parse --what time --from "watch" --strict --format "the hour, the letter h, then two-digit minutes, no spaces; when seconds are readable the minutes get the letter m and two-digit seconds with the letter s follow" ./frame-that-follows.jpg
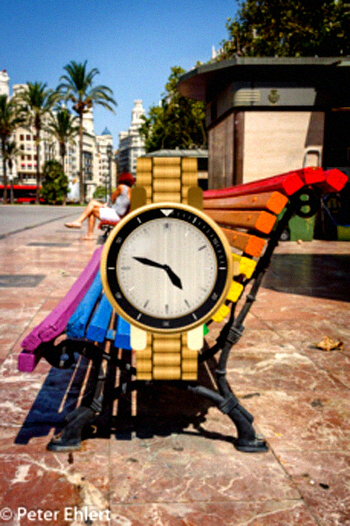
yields 4h48
